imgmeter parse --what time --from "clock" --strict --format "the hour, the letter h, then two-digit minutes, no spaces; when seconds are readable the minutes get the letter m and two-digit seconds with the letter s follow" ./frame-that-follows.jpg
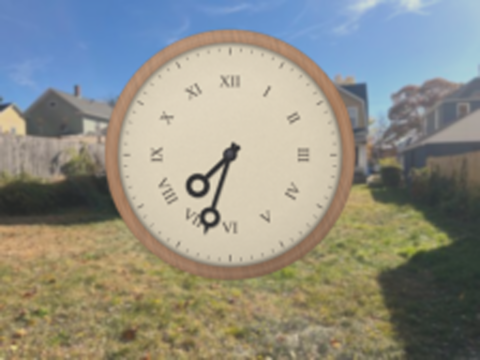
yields 7h33
